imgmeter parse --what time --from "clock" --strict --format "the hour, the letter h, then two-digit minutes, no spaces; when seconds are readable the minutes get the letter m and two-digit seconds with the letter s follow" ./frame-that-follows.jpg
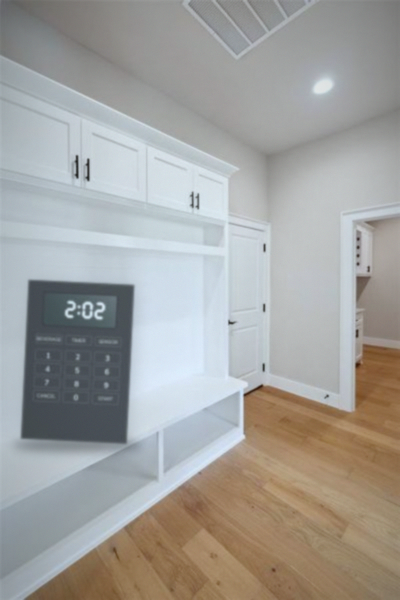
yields 2h02
